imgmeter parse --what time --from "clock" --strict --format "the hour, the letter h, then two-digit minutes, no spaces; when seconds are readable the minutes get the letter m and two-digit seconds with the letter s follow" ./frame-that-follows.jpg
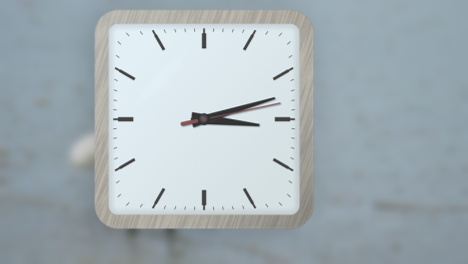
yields 3h12m13s
